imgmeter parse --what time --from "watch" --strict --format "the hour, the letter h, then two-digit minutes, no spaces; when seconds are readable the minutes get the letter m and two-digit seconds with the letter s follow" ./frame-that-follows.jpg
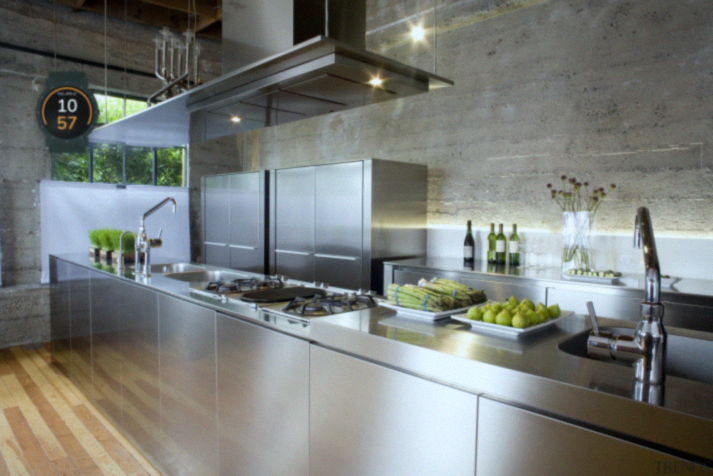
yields 10h57
